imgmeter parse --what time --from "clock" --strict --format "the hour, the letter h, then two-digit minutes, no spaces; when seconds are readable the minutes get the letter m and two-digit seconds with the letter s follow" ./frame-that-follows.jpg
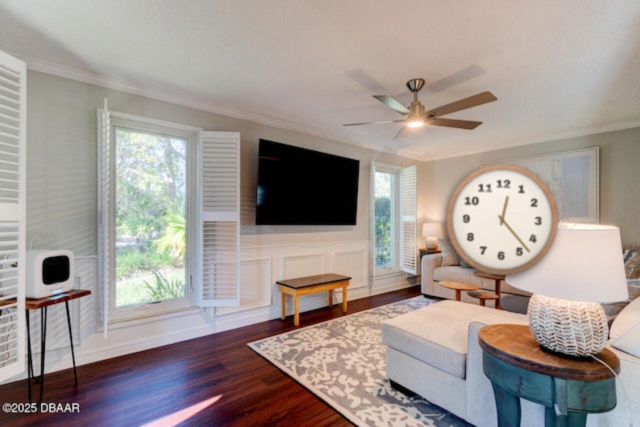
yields 12h23
